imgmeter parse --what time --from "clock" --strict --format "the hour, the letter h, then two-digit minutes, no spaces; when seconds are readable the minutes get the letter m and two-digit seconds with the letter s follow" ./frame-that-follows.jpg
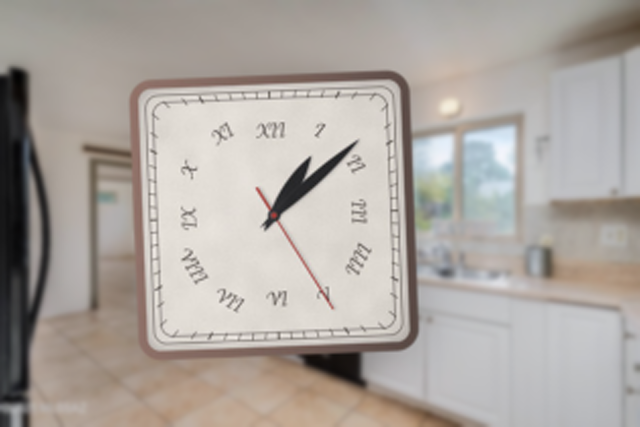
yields 1h08m25s
